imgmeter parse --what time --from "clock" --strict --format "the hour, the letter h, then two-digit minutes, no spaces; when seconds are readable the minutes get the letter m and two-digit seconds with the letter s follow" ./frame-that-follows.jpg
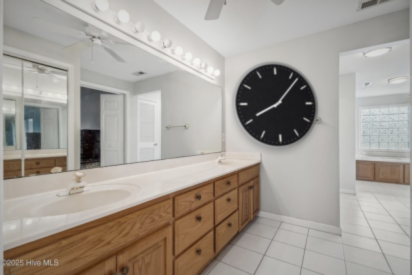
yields 8h07
